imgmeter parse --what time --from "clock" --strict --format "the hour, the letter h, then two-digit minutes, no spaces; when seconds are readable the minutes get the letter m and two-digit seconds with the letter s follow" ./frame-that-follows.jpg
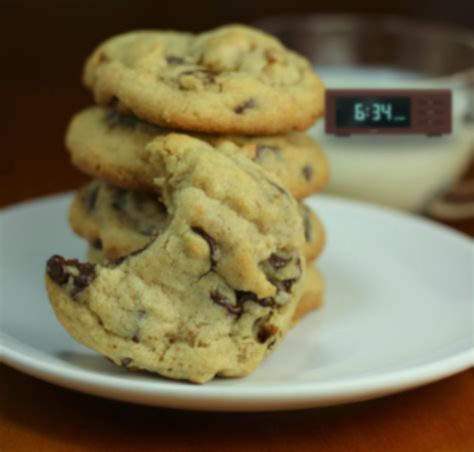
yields 6h34
